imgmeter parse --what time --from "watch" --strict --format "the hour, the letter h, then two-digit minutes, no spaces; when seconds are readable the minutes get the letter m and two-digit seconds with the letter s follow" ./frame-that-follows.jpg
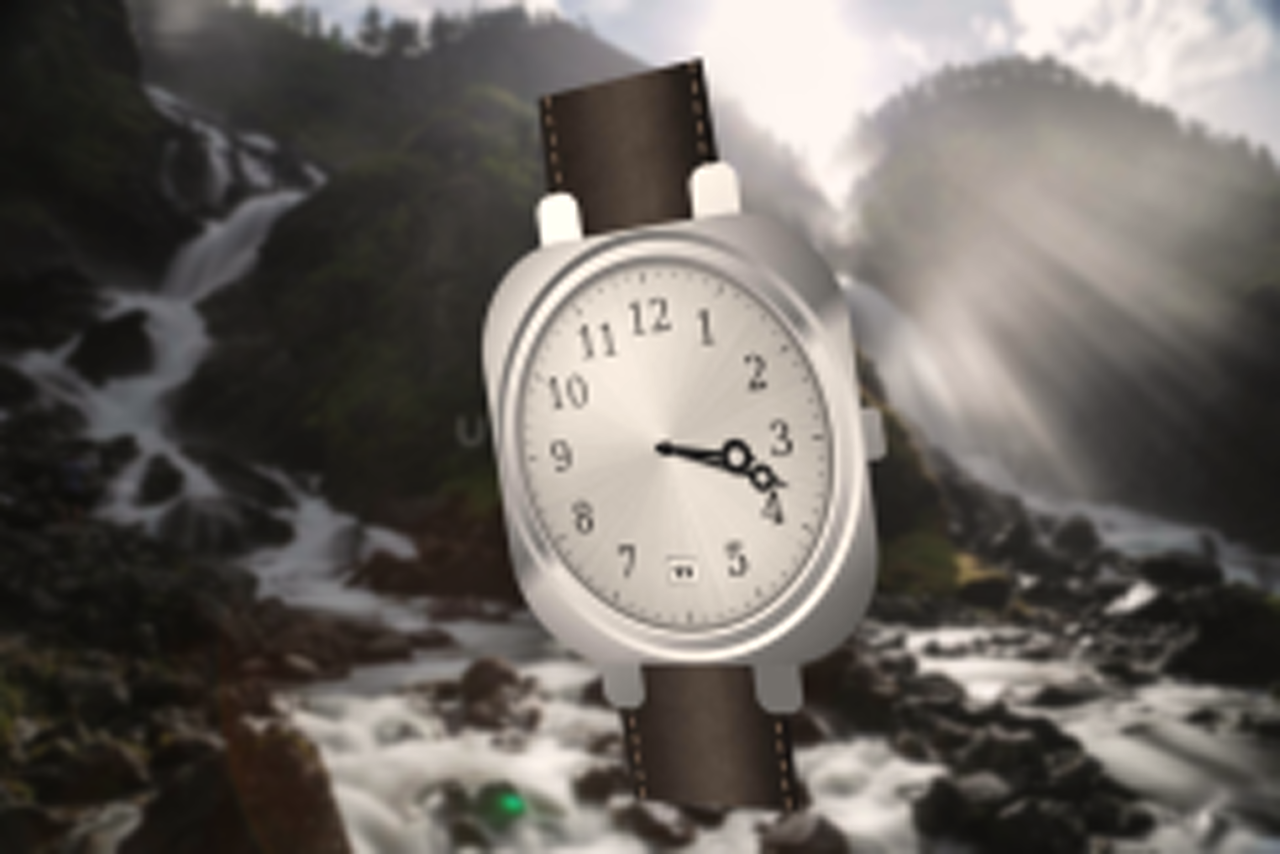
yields 3h18
